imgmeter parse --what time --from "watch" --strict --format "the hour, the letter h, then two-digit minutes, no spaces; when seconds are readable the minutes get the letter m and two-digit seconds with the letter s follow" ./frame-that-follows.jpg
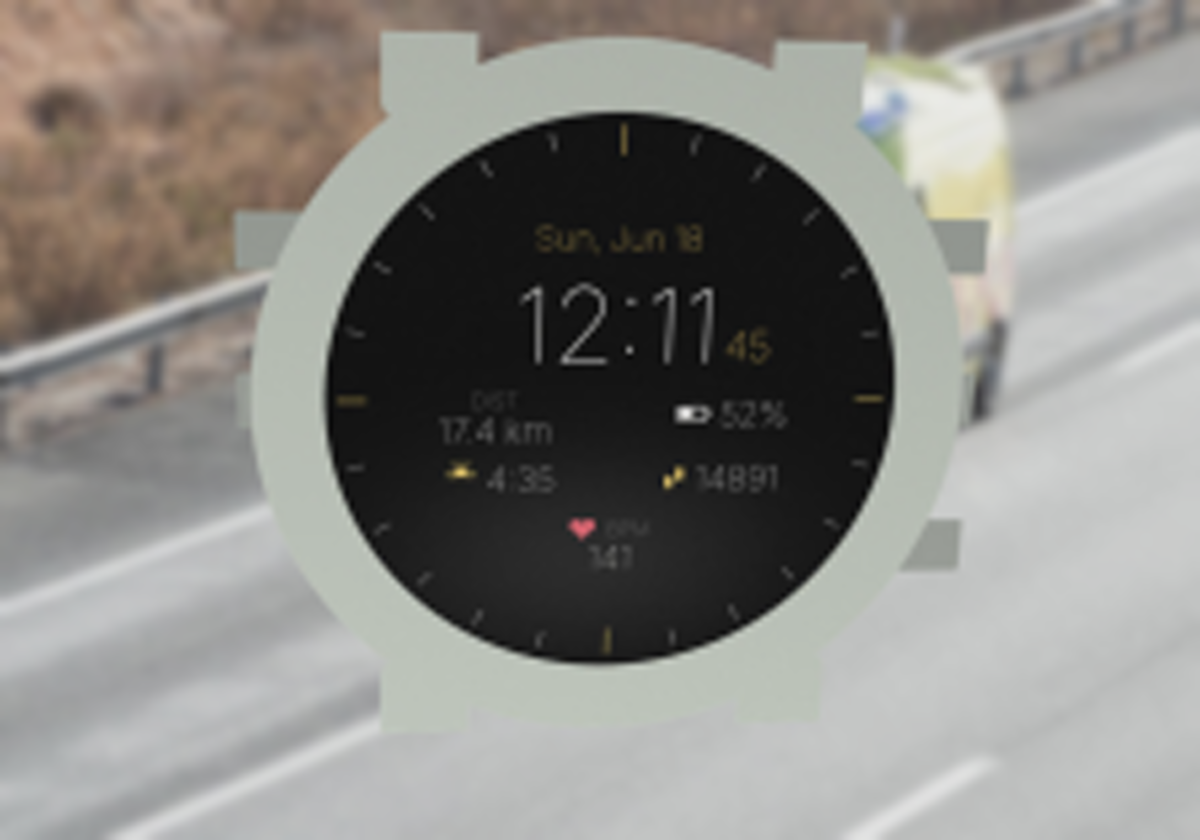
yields 12h11m45s
